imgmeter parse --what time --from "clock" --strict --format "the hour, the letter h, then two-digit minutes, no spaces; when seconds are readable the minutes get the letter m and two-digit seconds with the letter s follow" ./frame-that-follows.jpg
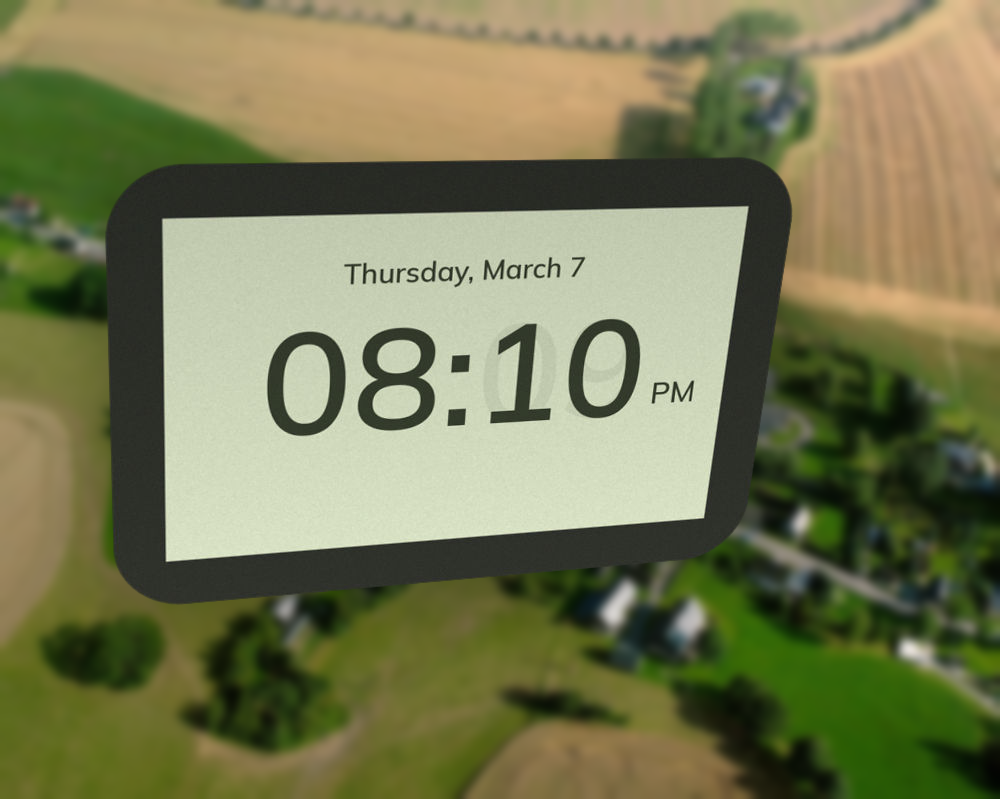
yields 8h10
